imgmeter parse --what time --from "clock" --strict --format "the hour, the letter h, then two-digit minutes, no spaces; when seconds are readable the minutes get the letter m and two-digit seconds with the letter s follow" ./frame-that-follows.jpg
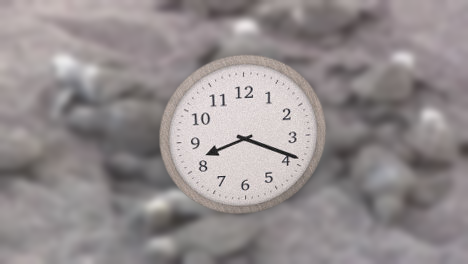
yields 8h19
